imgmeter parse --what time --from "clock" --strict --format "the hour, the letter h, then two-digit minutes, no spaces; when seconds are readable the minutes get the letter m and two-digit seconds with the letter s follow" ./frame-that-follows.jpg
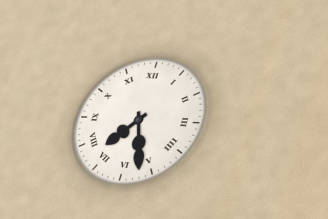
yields 7h27
